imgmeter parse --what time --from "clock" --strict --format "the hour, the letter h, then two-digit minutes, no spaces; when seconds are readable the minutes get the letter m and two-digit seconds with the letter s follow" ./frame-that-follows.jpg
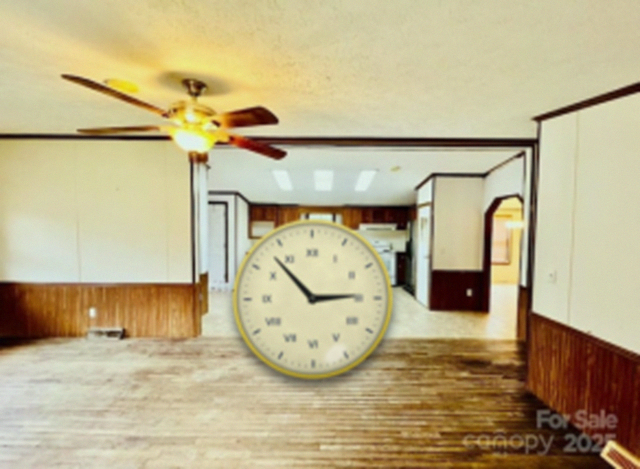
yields 2h53
